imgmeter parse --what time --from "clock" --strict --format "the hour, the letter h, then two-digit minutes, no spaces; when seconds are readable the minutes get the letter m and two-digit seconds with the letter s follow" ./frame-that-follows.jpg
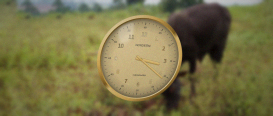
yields 3h21
